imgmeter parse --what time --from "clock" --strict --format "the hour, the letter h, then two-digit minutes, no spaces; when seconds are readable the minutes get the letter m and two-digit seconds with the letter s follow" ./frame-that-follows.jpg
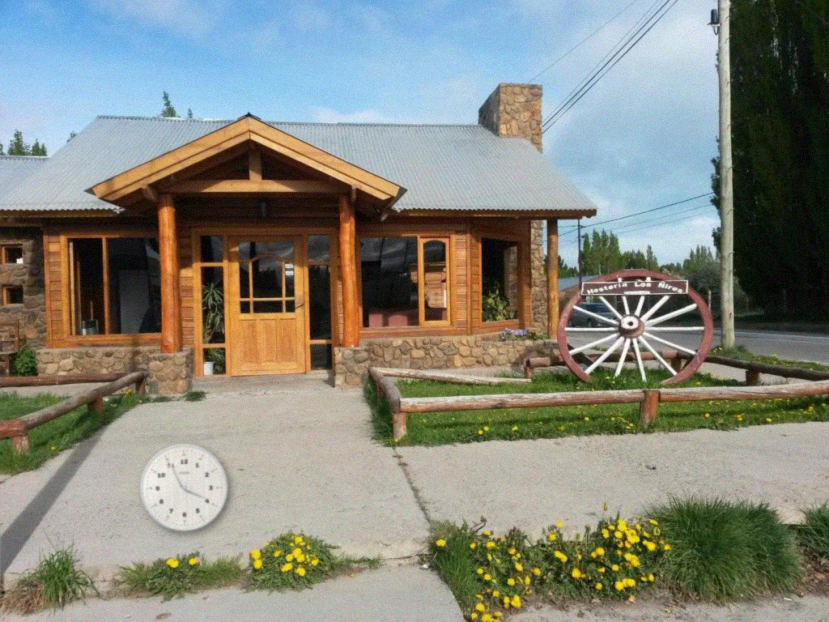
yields 3h55
